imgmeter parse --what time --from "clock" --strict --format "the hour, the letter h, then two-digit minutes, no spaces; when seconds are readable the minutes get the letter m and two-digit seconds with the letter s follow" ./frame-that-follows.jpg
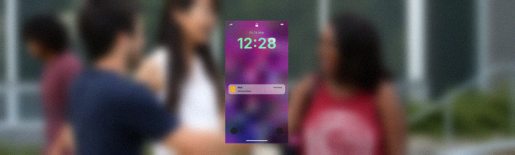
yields 12h28
